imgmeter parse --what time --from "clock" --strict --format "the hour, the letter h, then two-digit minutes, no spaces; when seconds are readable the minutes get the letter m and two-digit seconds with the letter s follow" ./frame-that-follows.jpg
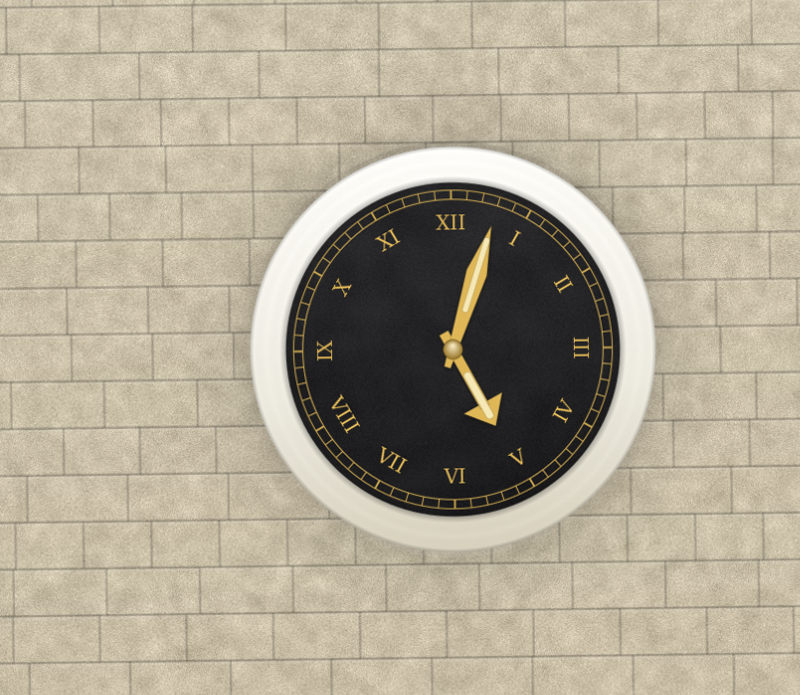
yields 5h03
